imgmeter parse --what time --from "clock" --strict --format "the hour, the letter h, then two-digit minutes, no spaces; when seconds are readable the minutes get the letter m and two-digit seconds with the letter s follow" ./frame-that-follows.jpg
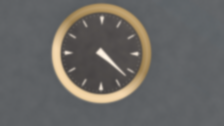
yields 4h22
